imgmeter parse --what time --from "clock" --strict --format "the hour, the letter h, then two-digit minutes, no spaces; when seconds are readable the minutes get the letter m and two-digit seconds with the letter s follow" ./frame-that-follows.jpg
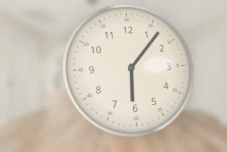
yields 6h07
